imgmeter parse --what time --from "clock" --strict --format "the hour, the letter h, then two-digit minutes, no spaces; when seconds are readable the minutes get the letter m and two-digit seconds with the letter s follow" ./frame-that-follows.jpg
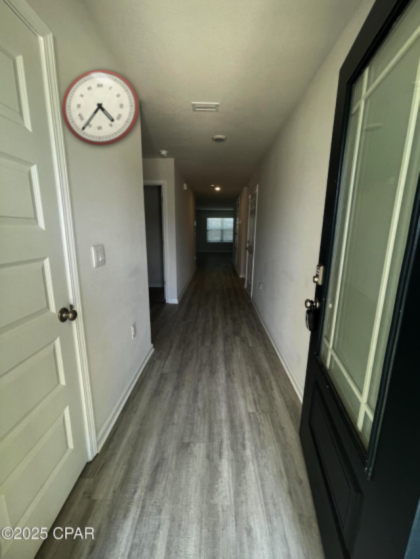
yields 4h36
